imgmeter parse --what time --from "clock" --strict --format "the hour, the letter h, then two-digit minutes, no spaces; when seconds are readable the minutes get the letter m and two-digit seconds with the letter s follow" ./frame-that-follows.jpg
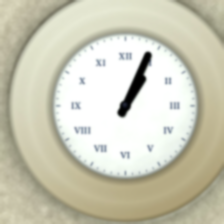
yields 1h04
